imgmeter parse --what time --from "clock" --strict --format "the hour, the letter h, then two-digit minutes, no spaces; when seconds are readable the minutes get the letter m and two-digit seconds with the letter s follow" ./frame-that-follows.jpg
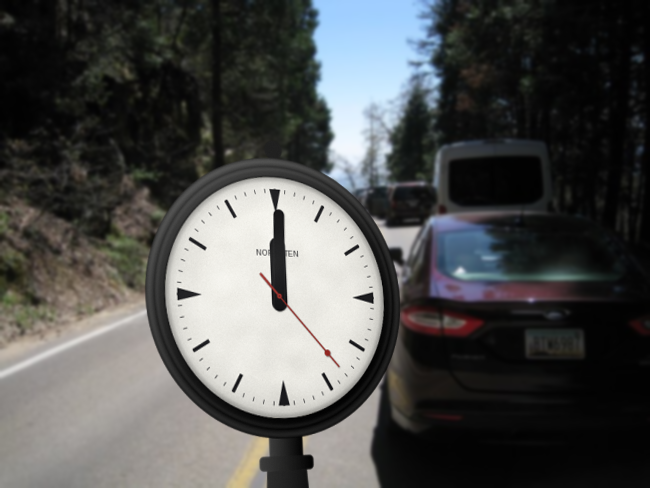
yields 12h00m23s
